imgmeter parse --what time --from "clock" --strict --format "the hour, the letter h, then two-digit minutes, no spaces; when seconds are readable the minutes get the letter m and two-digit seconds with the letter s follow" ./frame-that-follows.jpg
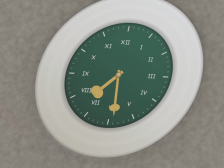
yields 7h29
